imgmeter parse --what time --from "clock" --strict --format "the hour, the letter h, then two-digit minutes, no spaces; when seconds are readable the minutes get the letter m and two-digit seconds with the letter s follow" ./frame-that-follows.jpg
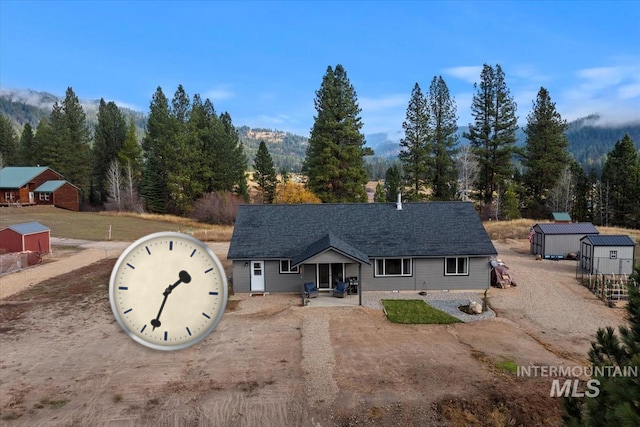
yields 1h33
